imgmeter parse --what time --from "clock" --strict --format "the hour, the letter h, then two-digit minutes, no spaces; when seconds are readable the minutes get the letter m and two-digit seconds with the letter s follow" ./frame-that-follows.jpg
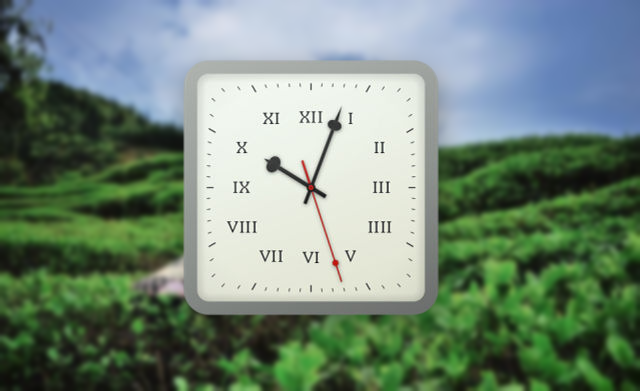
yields 10h03m27s
